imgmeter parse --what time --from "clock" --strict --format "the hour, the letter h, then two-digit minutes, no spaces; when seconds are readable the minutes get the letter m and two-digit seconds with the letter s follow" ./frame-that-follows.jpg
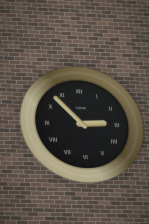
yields 2h53
